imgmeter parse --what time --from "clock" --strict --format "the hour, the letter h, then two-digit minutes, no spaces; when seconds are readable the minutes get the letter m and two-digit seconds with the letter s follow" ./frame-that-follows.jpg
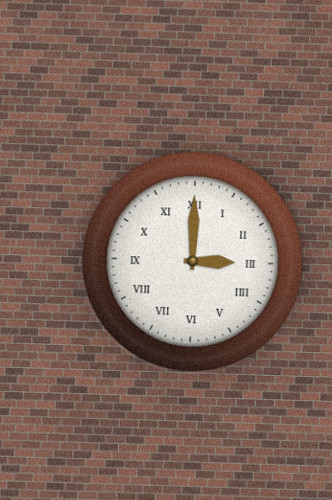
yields 3h00
